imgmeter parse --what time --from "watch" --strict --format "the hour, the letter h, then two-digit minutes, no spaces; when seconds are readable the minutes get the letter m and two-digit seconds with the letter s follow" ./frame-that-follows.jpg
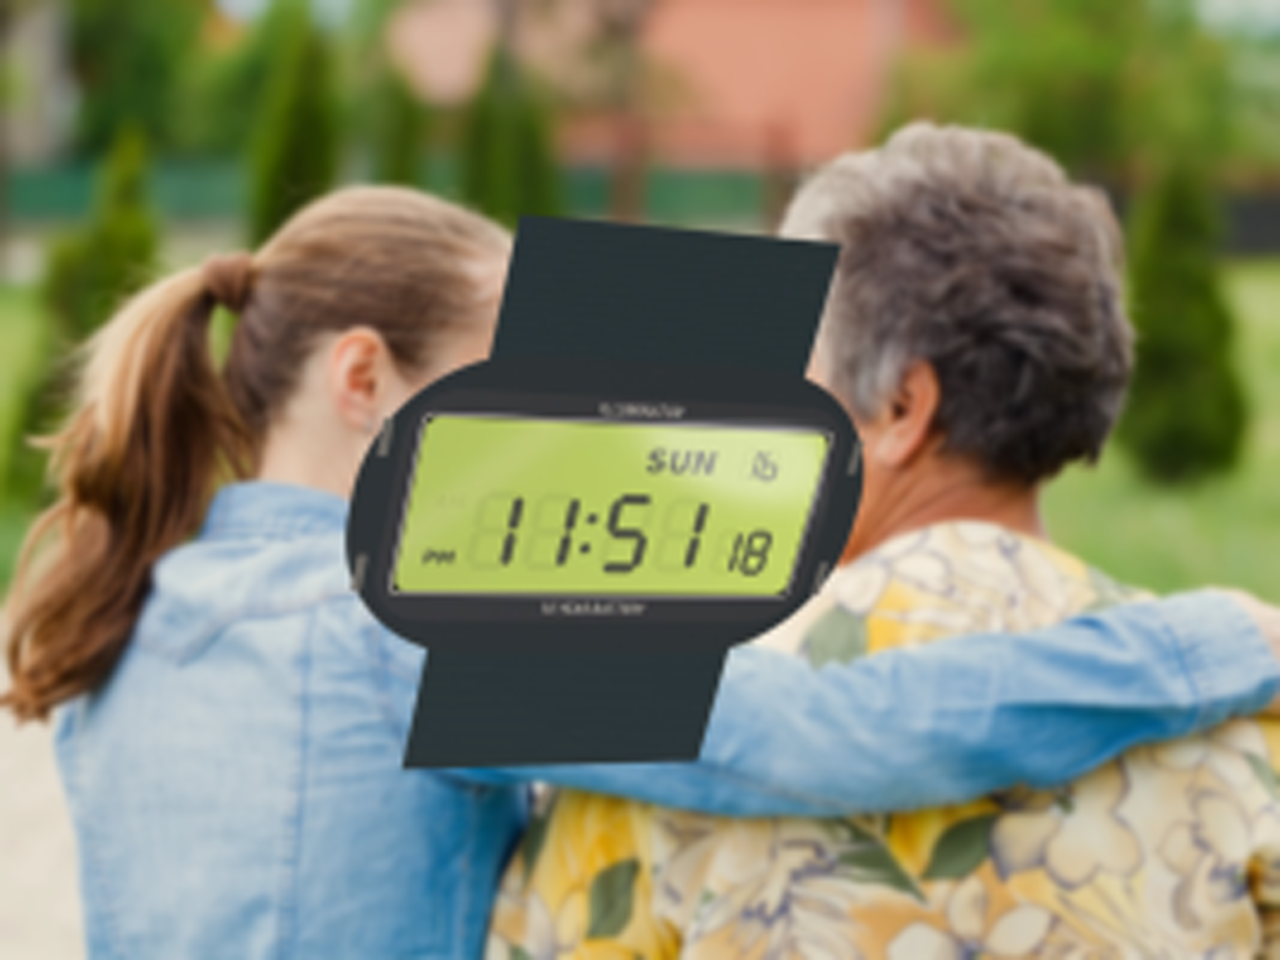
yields 11h51m18s
